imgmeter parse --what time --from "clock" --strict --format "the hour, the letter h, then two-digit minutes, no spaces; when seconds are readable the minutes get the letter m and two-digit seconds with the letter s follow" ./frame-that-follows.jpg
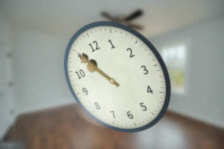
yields 10h55
